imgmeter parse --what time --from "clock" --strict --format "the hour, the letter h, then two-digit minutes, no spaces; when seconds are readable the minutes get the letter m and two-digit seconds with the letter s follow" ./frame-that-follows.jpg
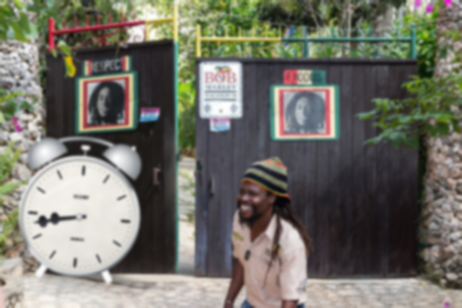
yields 8h43
